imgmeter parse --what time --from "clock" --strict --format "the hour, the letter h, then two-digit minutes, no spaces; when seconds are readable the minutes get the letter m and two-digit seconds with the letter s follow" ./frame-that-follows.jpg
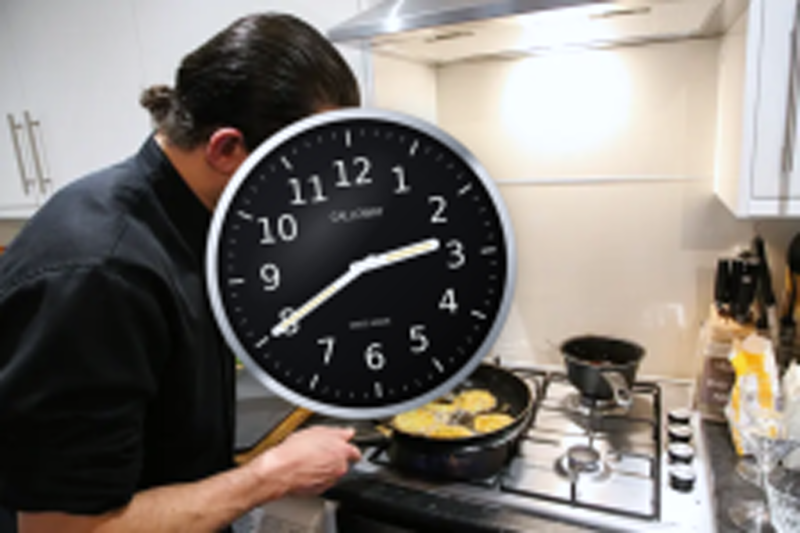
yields 2h40
